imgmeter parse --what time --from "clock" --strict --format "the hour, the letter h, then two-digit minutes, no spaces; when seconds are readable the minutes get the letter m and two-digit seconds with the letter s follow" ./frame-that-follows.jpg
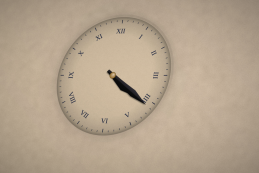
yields 4h21
